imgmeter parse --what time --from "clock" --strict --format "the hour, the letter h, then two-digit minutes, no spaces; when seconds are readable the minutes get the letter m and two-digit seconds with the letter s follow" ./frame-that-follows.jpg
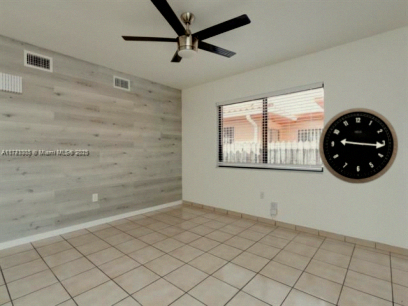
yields 9h16
